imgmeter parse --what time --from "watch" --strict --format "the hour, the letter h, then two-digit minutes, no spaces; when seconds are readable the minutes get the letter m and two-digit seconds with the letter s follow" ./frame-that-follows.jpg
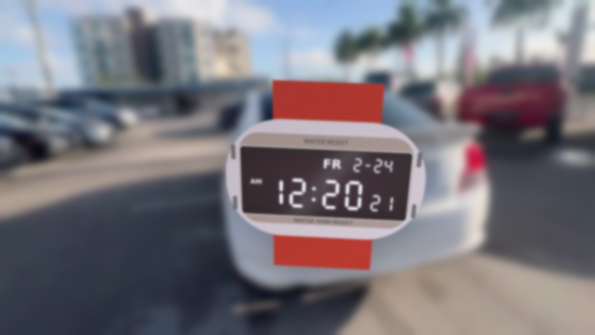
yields 12h20m21s
